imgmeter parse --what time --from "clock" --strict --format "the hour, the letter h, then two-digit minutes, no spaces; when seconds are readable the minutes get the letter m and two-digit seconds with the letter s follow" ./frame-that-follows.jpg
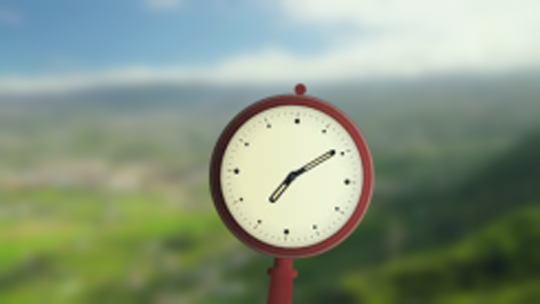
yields 7h09
